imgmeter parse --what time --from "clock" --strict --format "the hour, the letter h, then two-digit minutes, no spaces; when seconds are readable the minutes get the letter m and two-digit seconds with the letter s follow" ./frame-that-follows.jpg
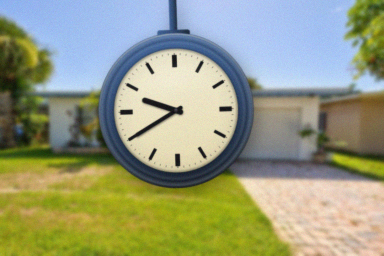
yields 9h40
